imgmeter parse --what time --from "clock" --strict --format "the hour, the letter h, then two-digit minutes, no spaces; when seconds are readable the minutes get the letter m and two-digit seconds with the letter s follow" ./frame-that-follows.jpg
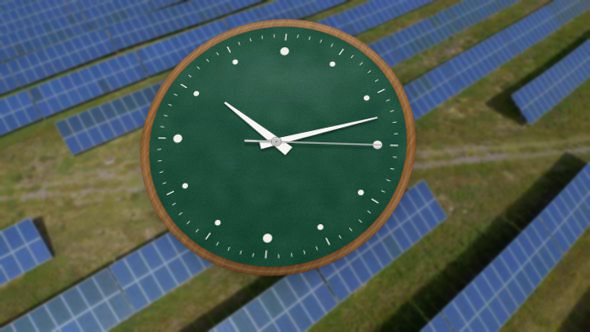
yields 10h12m15s
